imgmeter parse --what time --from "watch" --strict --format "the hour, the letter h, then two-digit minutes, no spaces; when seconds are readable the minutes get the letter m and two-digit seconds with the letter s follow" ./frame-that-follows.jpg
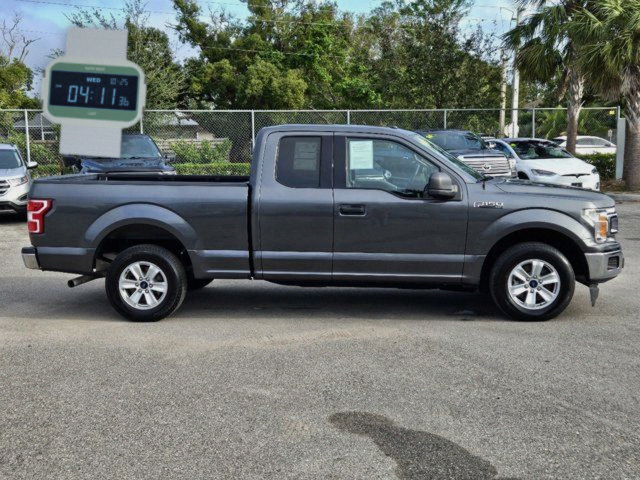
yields 4h11
